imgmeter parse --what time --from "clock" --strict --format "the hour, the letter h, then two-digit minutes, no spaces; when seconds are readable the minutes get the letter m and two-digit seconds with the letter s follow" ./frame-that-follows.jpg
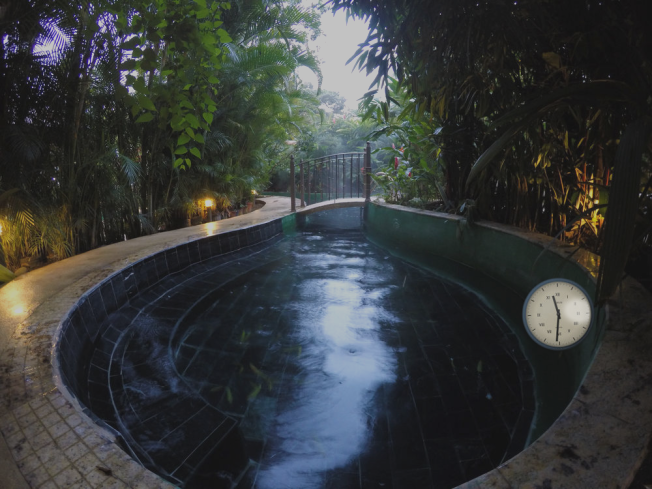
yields 11h31
